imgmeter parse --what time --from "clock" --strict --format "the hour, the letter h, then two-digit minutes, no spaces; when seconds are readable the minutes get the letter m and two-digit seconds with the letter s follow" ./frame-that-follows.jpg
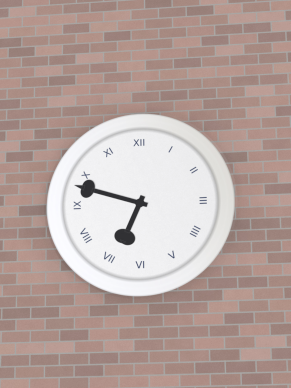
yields 6h48
